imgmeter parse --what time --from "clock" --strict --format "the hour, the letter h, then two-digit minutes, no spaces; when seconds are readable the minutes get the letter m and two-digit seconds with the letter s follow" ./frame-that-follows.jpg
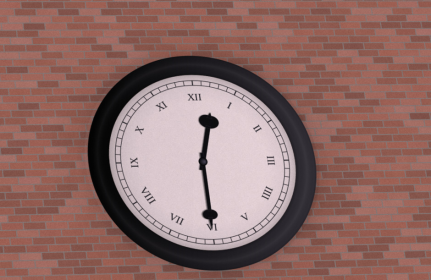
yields 12h30
